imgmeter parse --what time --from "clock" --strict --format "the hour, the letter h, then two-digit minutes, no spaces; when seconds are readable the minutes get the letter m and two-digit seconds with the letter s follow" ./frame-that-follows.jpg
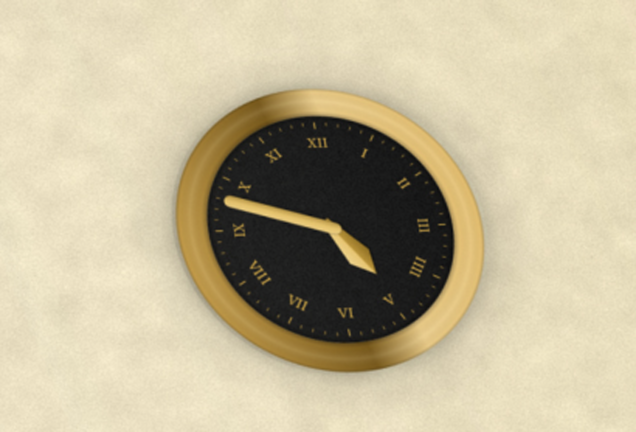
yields 4h48
